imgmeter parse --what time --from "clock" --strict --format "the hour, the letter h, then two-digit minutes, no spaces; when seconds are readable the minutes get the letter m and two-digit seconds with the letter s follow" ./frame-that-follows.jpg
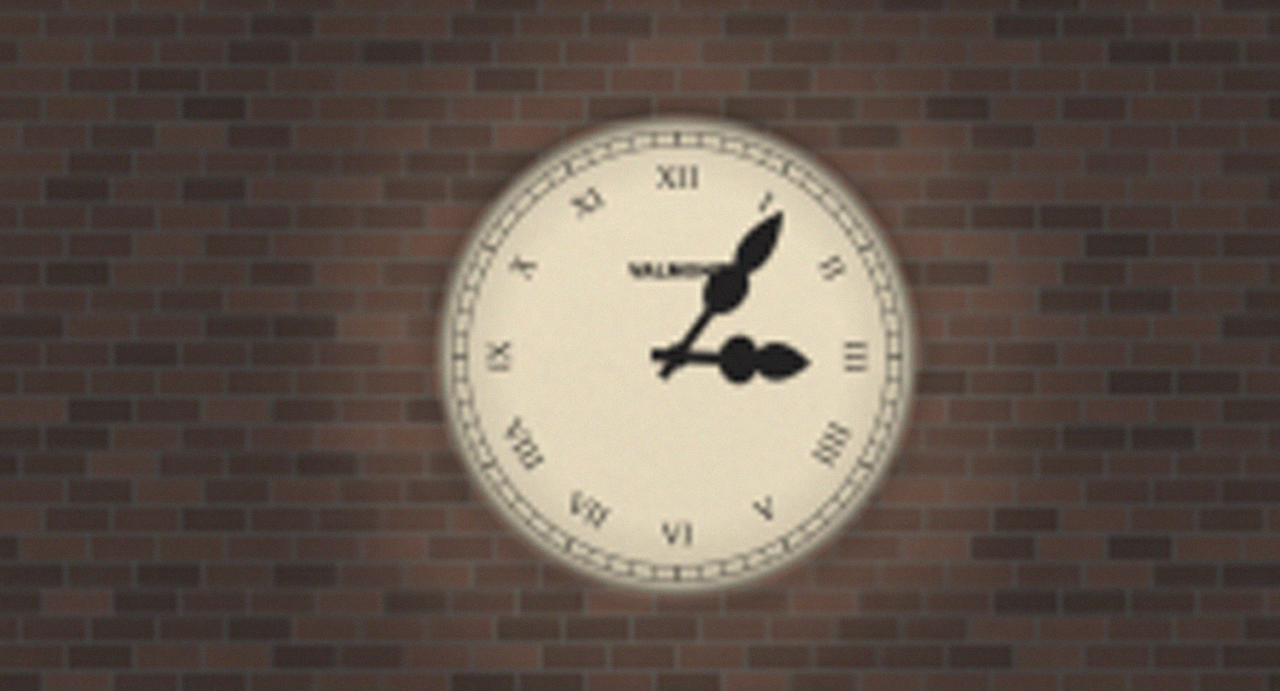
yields 3h06
